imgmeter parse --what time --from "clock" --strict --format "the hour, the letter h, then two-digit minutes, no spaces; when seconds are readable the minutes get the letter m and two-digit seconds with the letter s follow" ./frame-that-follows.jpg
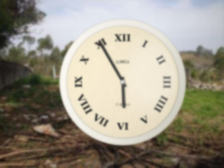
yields 5h55
